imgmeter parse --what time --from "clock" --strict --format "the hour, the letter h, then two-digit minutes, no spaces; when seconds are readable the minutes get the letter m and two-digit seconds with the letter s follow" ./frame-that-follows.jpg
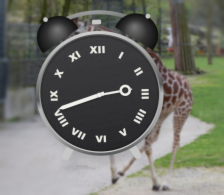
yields 2h42
